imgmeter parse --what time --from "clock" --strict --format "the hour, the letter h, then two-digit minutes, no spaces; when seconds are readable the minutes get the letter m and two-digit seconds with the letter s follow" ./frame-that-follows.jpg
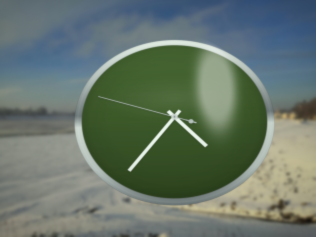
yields 4h35m48s
